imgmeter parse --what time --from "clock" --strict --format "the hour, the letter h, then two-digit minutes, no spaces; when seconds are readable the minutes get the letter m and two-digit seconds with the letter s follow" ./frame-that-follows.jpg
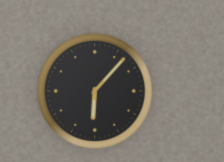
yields 6h07
